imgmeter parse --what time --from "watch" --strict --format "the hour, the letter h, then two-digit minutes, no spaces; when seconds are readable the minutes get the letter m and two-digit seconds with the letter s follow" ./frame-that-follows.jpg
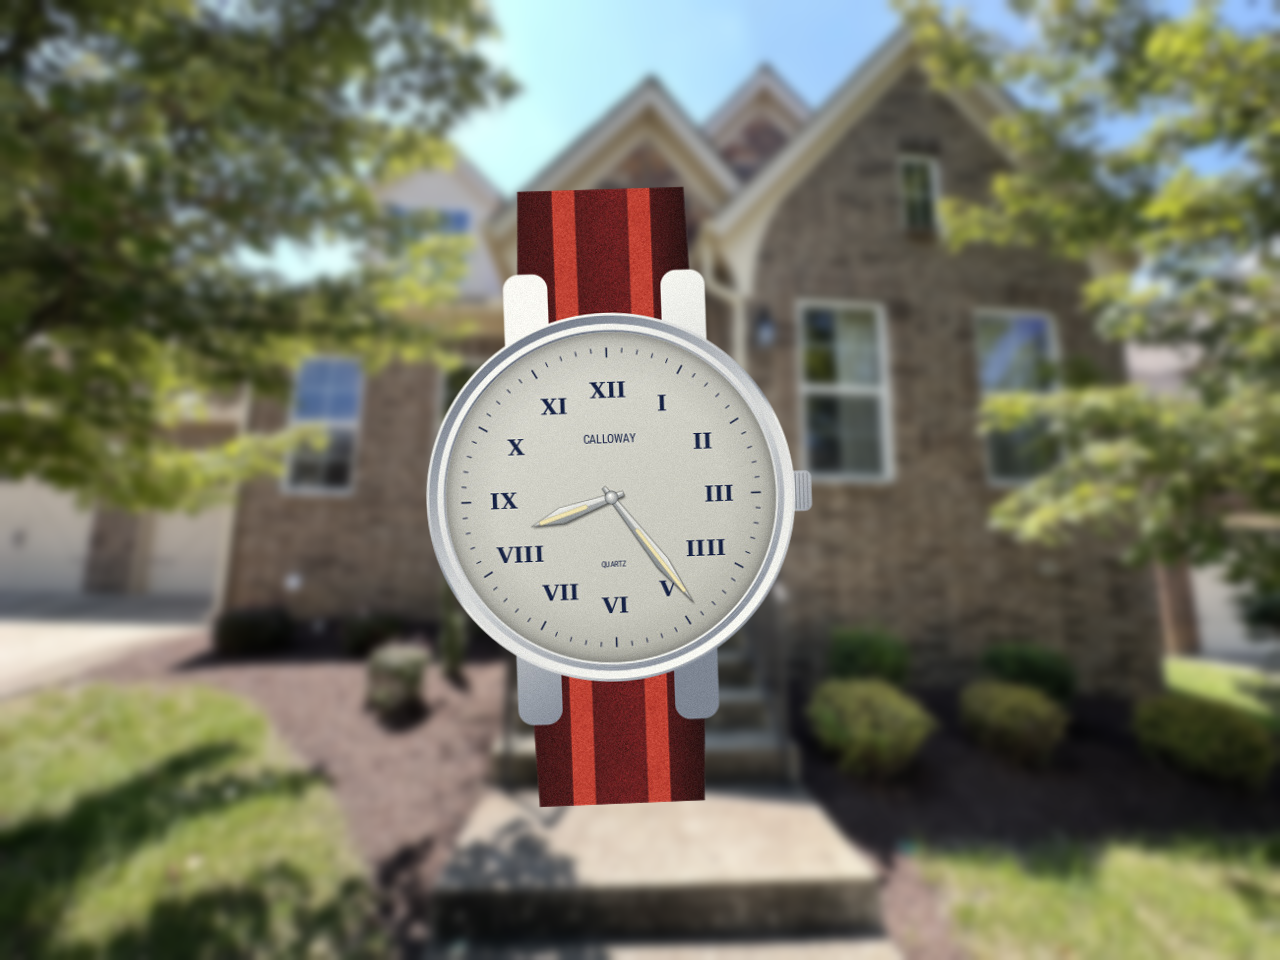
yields 8h24
